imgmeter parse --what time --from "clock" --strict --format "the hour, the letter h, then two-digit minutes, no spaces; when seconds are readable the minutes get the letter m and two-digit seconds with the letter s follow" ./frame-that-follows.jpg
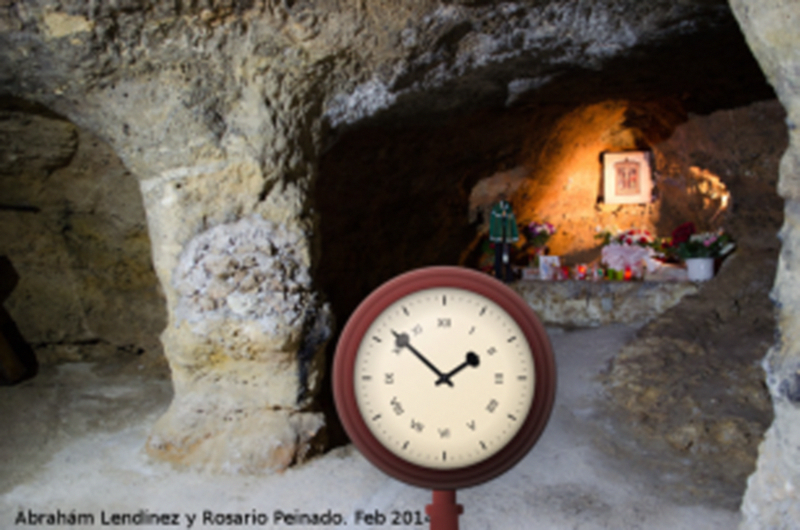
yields 1h52
